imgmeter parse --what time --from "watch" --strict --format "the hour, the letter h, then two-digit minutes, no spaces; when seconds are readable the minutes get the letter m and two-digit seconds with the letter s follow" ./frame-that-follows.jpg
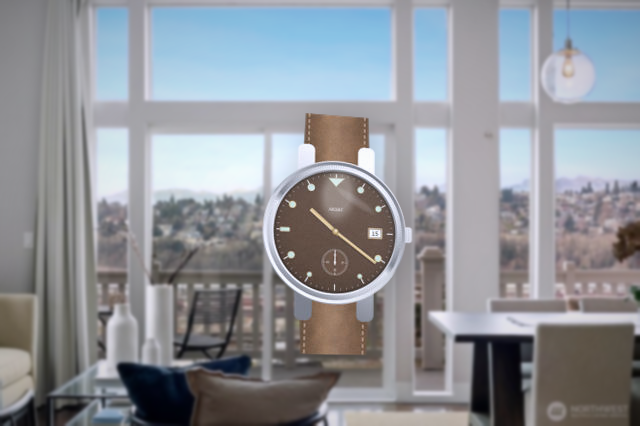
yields 10h21
